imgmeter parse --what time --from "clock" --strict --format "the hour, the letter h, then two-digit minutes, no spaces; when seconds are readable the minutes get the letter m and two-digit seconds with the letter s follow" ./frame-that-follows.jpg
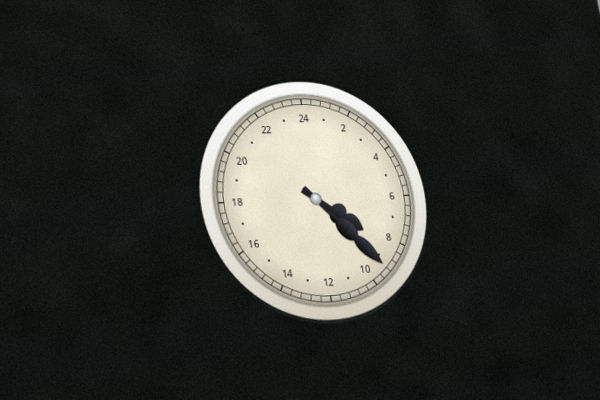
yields 8h23
